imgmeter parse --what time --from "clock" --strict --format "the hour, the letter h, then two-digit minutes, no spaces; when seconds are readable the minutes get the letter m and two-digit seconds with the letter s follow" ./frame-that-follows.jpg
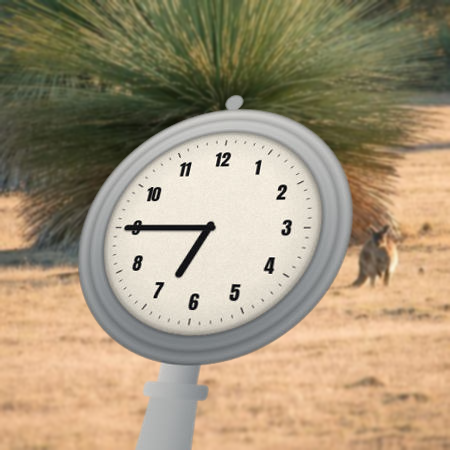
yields 6h45
